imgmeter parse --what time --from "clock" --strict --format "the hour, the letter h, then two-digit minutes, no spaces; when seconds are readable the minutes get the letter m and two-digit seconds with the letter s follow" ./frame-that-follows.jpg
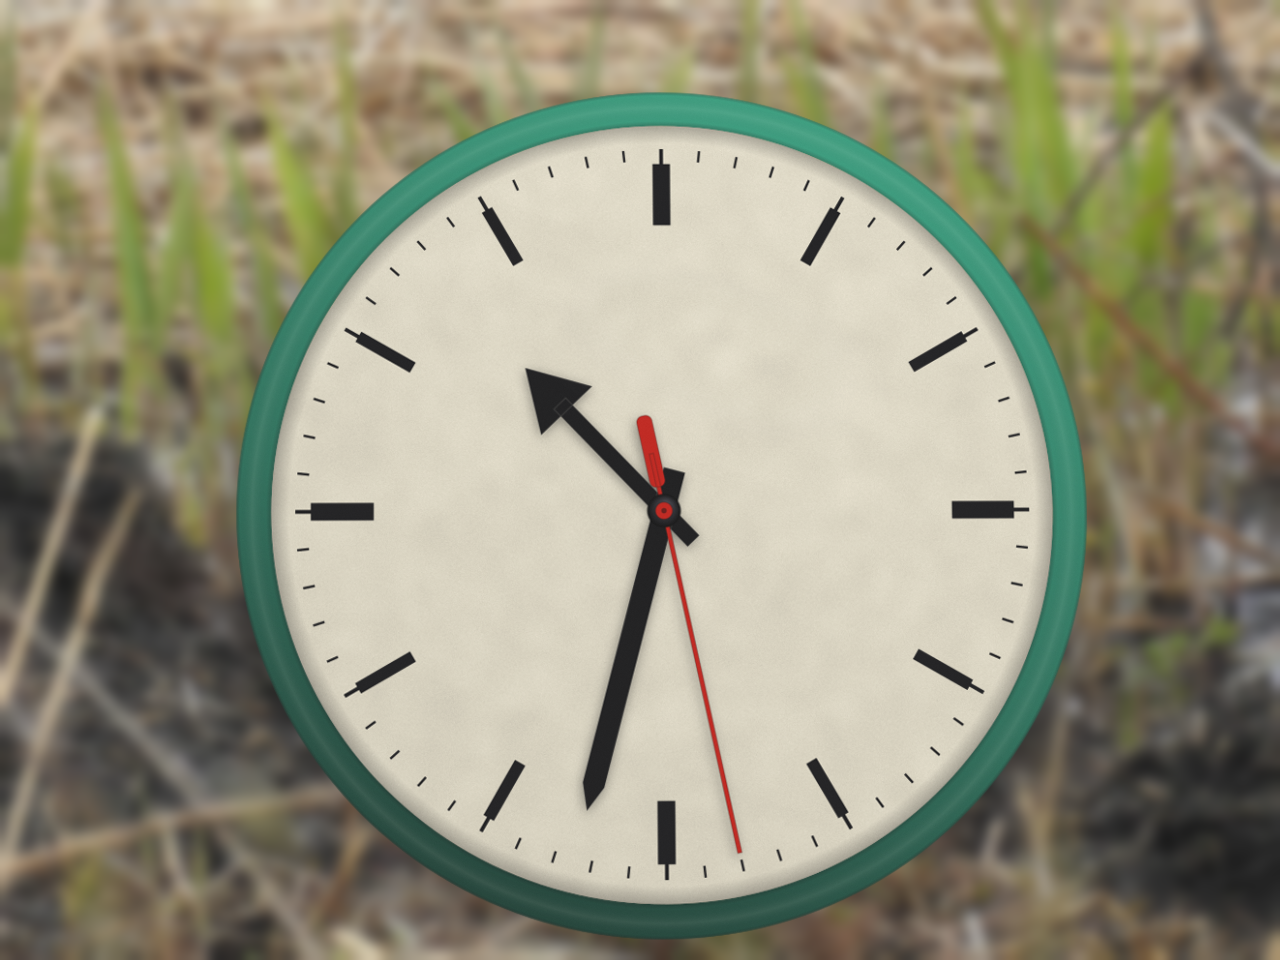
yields 10h32m28s
